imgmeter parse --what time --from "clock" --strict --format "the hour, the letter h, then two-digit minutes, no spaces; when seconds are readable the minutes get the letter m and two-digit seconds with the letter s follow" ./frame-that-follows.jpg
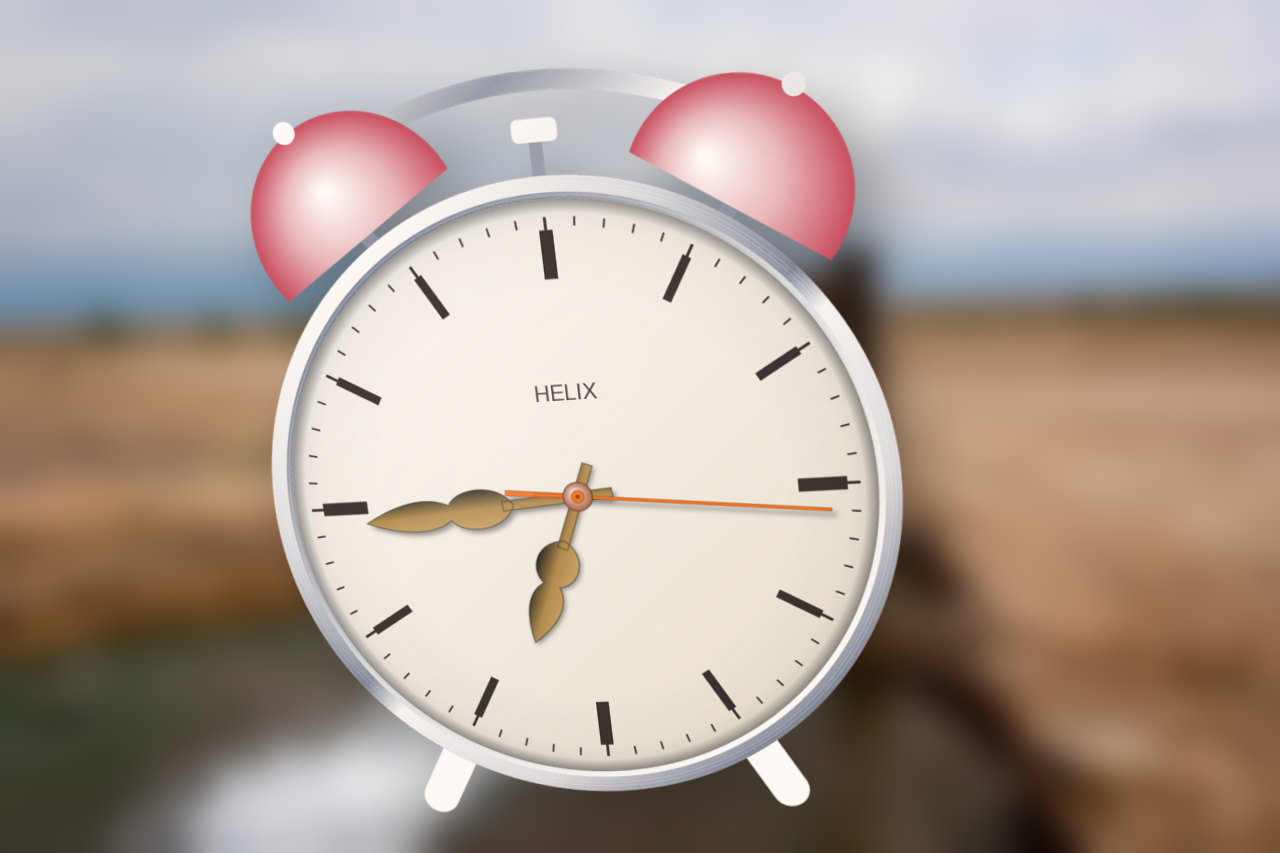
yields 6h44m16s
